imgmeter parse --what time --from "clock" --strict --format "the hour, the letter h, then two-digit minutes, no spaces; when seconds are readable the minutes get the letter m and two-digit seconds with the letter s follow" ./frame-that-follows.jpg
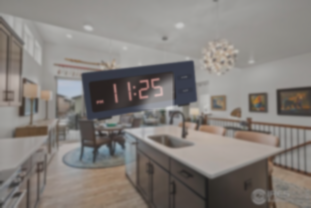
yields 11h25
